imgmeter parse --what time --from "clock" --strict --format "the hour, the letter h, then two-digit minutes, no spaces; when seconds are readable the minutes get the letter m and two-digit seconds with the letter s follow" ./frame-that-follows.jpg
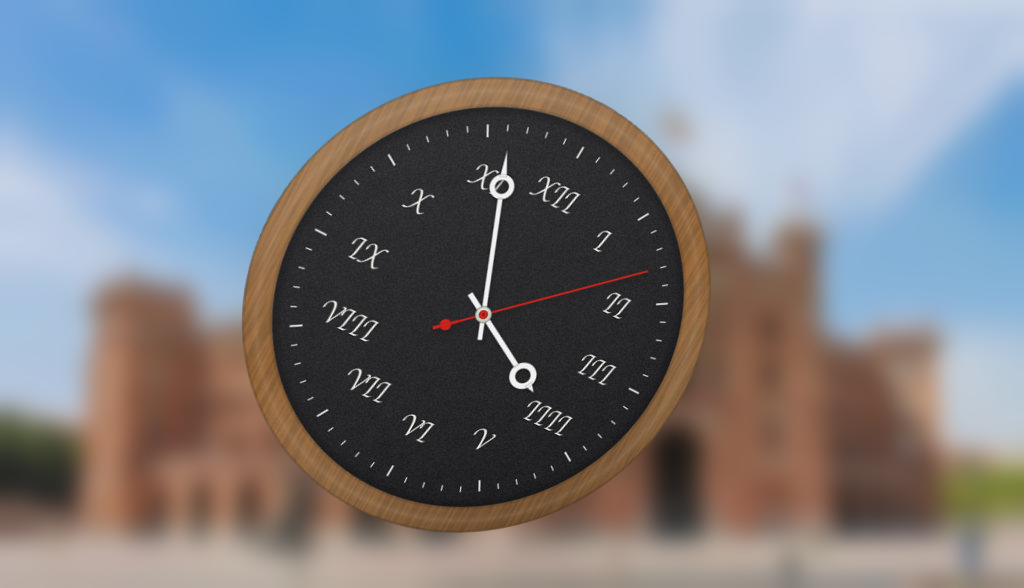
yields 3h56m08s
